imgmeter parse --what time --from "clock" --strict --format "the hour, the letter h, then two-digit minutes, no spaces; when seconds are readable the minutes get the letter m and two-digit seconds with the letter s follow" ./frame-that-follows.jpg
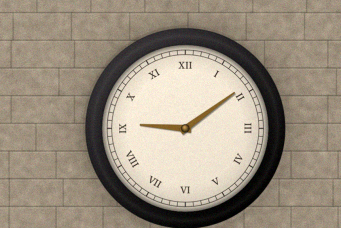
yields 9h09
